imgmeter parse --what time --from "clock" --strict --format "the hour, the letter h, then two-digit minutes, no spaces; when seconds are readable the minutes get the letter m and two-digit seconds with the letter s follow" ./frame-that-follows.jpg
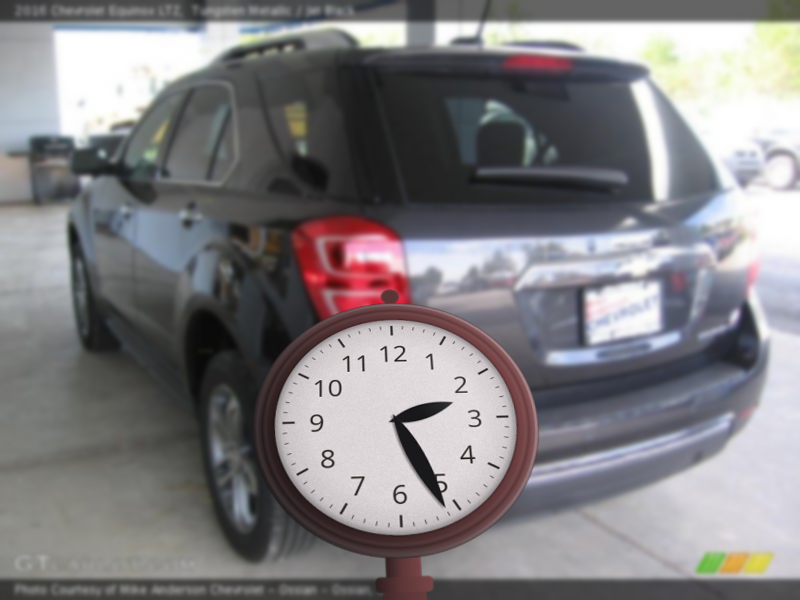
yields 2h26
